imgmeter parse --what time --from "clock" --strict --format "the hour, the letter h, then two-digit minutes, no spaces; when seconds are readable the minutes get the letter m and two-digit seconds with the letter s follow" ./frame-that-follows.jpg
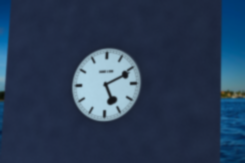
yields 5h11
